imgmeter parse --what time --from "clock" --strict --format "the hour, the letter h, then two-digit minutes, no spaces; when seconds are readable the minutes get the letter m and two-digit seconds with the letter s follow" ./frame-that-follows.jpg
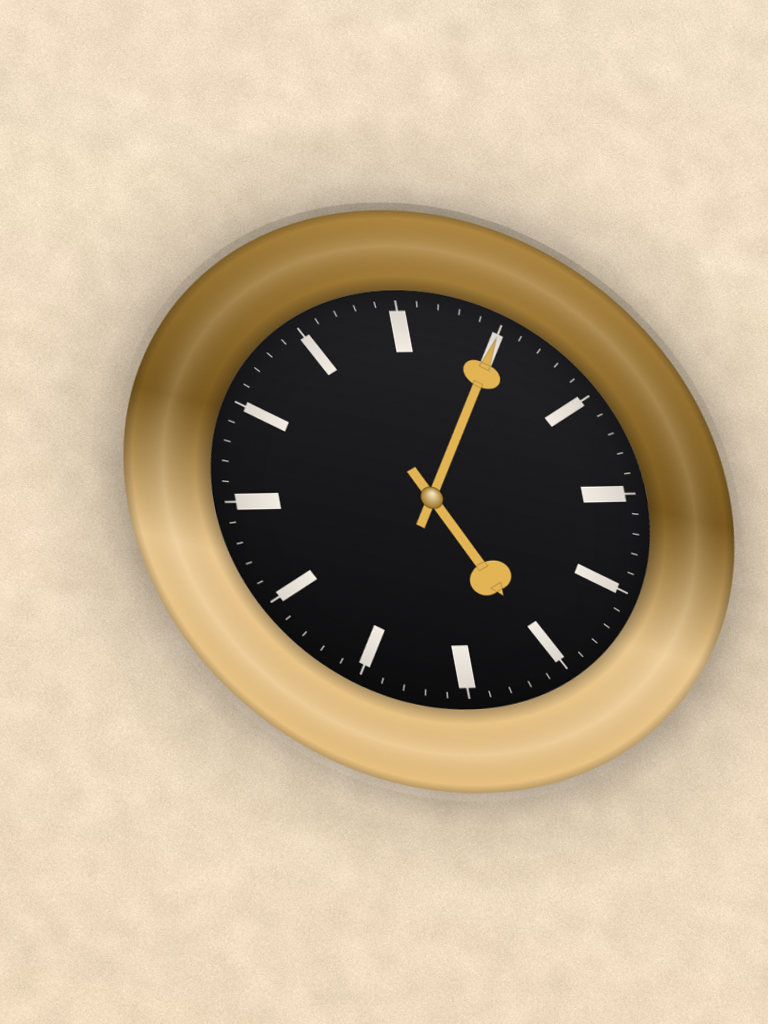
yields 5h05
